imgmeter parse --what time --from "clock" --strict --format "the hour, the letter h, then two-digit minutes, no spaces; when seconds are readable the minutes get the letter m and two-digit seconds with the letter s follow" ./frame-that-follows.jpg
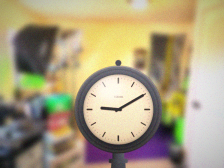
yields 9h10
